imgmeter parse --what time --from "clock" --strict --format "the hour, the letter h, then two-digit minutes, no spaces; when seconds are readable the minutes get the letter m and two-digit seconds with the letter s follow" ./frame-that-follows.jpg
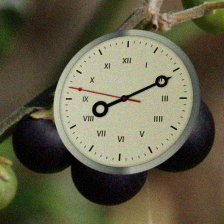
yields 8h10m47s
